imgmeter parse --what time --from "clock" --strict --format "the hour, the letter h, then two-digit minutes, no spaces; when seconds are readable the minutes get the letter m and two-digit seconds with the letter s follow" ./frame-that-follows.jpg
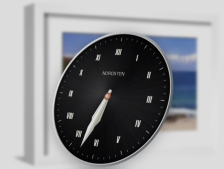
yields 6h33
